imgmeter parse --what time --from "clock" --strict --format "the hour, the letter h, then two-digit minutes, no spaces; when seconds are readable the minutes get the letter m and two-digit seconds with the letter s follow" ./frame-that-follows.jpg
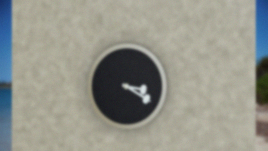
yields 3h20
